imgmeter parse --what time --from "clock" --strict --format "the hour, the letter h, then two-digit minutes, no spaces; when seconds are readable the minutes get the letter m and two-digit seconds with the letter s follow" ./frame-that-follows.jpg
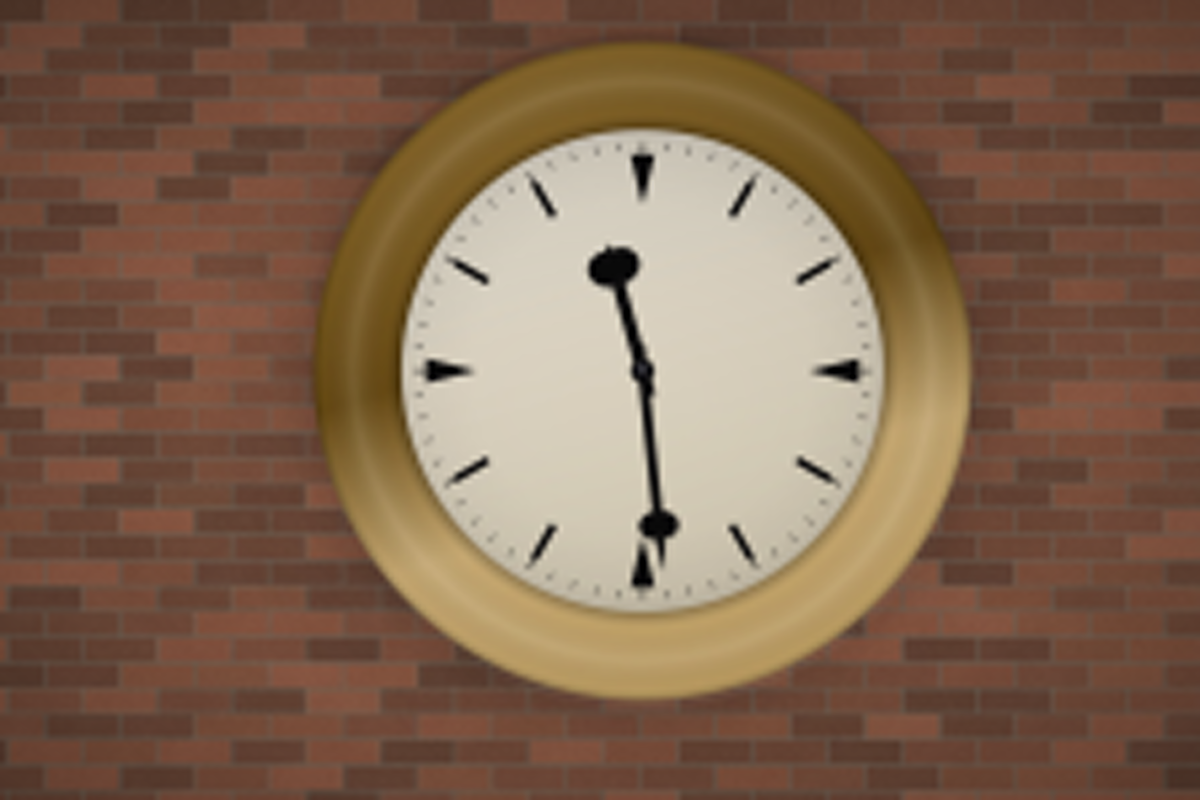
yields 11h29
